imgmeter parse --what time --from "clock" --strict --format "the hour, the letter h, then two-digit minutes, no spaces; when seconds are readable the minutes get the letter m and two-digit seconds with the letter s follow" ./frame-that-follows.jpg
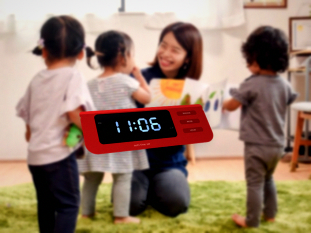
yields 11h06
